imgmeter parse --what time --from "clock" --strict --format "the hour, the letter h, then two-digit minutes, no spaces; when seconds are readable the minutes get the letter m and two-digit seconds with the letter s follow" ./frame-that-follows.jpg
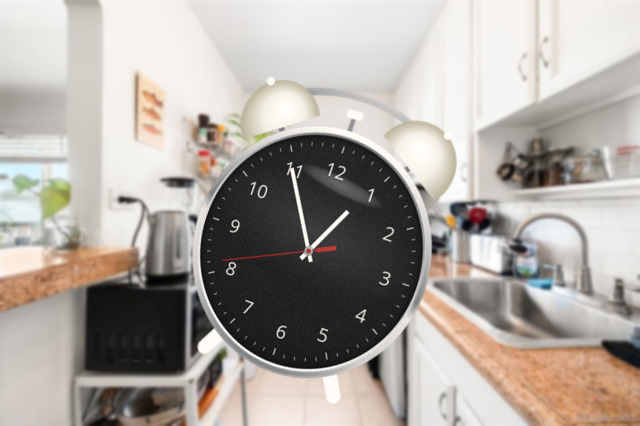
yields 12h54m41s
